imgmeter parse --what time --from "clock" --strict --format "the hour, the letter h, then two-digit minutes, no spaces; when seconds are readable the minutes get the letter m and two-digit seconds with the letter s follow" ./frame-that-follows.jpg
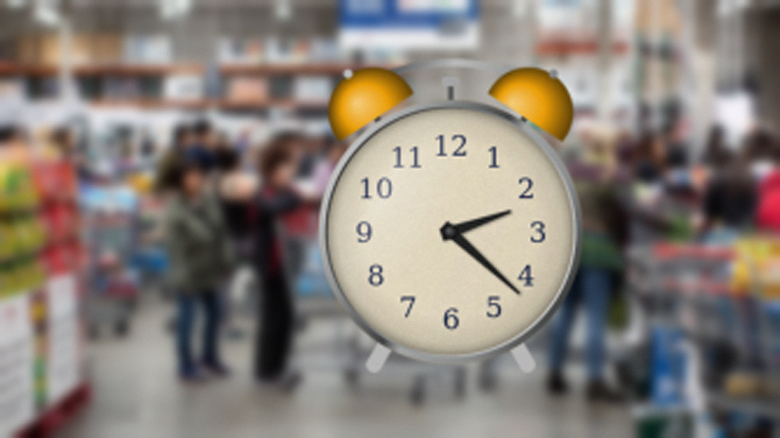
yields 2h22
